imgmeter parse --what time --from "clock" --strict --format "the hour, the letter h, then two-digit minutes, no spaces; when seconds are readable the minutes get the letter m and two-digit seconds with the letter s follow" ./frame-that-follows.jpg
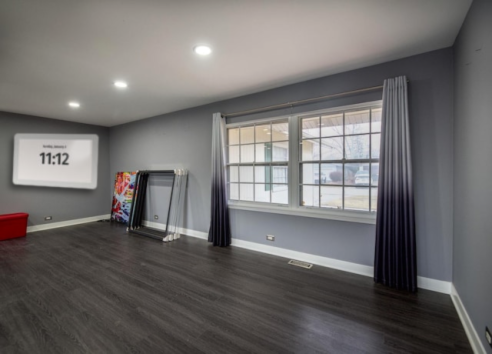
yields 11h12
